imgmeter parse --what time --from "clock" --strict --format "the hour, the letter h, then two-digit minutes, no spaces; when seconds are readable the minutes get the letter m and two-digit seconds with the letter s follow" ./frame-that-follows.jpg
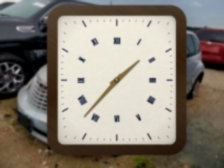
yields 1h37
